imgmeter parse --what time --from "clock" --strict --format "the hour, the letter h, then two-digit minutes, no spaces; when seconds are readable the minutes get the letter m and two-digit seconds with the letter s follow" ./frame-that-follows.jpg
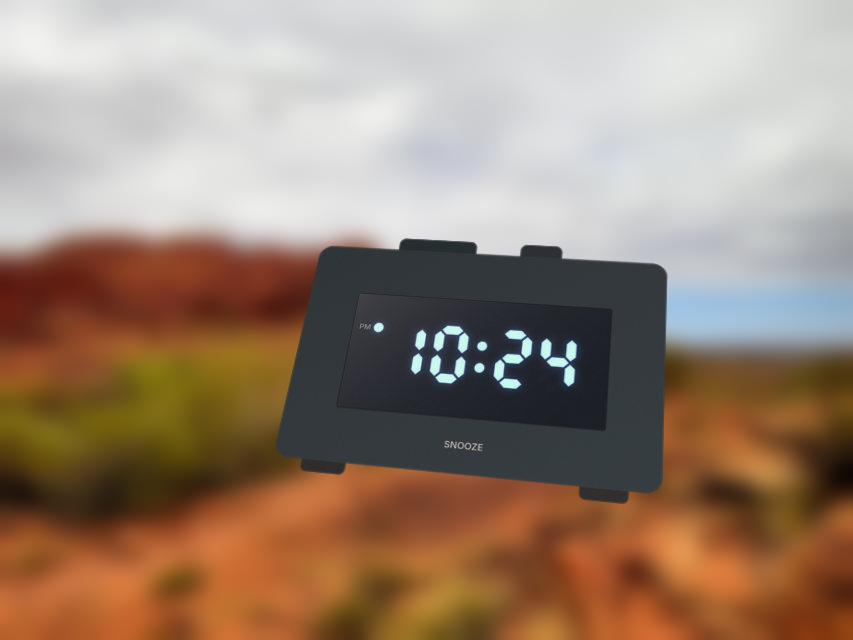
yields 10h24
